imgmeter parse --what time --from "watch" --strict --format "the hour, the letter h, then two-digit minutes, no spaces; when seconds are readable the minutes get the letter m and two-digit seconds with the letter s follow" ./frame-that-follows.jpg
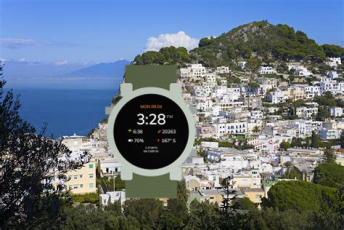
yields 3h28
